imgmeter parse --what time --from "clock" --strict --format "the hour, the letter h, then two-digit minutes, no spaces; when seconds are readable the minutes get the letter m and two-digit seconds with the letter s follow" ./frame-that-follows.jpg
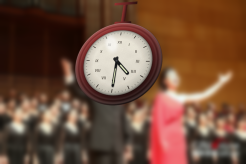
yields 4h30
